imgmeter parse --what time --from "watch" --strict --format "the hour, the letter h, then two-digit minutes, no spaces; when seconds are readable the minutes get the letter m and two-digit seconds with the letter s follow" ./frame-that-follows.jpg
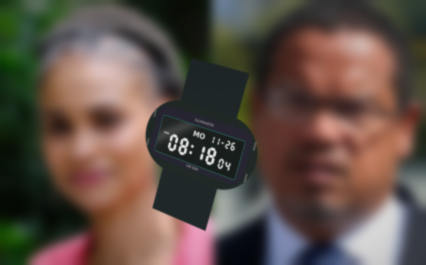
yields 8h18m04s
